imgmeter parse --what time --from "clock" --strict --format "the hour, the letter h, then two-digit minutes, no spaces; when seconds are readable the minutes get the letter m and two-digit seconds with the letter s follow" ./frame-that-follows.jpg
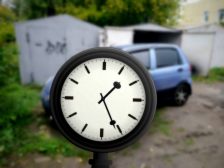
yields 1h26
